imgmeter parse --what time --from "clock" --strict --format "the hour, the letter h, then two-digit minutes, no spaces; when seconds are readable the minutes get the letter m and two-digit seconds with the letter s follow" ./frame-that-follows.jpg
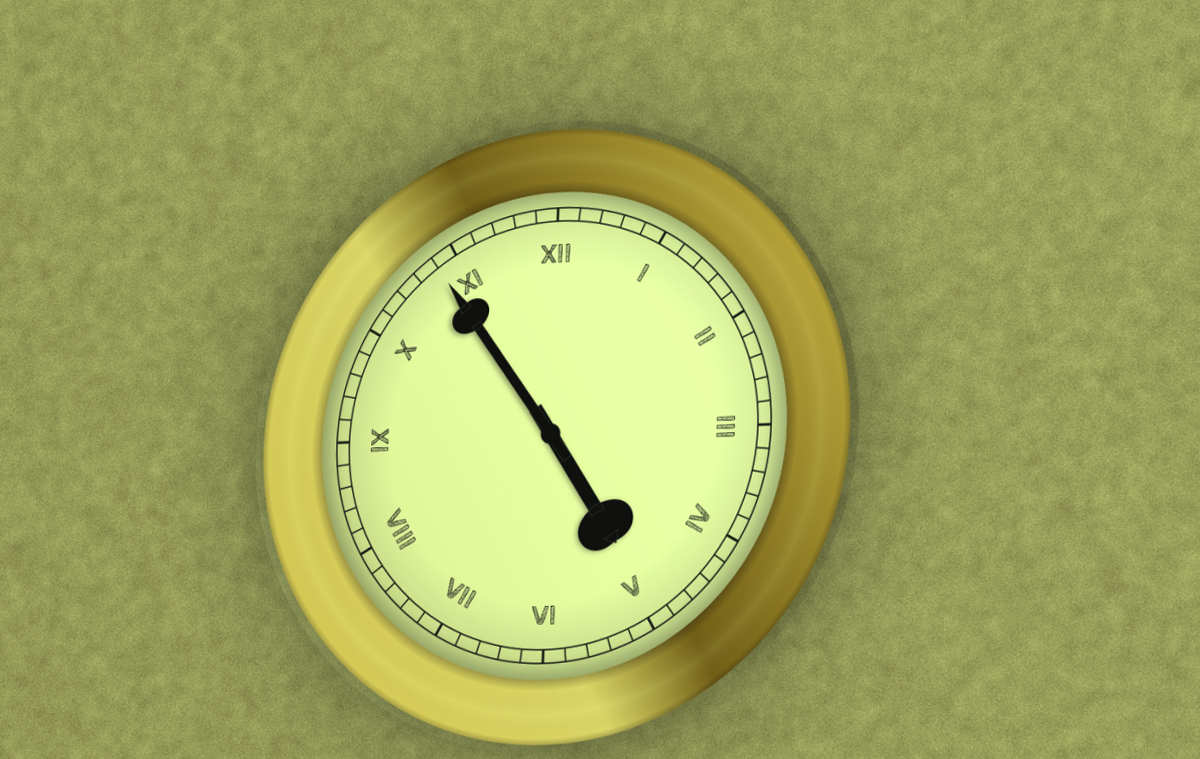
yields 4h54
